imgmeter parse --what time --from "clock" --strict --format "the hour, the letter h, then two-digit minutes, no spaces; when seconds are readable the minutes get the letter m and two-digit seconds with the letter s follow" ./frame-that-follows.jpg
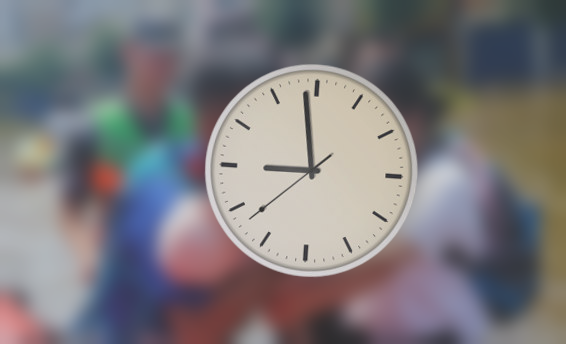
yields 8h58m38s
